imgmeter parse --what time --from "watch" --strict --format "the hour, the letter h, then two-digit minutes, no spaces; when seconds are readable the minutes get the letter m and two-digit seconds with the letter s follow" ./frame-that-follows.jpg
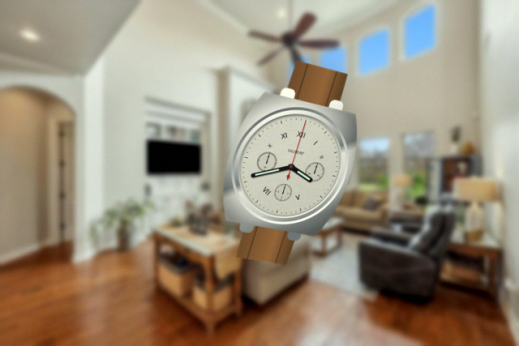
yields 3h41
